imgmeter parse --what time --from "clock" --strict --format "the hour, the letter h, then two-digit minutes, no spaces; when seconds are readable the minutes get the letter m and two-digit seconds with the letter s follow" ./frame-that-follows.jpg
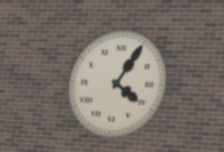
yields 4h05
